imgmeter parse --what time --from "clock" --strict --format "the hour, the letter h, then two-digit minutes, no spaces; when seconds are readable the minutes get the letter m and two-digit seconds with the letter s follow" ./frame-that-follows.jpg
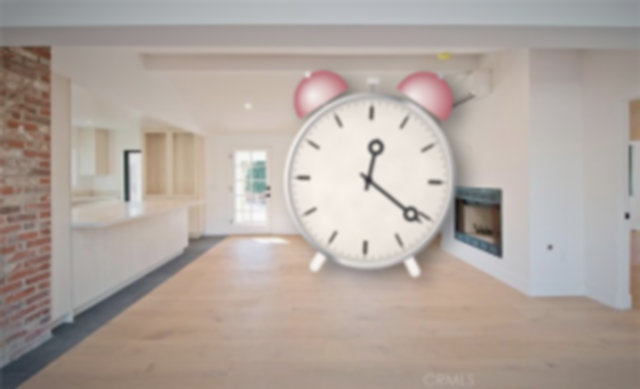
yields 12h21
